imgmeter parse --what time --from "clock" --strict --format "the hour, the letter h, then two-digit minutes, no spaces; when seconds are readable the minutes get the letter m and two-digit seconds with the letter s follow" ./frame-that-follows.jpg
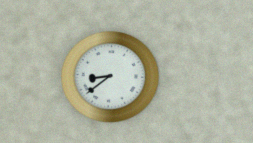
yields 8h38
